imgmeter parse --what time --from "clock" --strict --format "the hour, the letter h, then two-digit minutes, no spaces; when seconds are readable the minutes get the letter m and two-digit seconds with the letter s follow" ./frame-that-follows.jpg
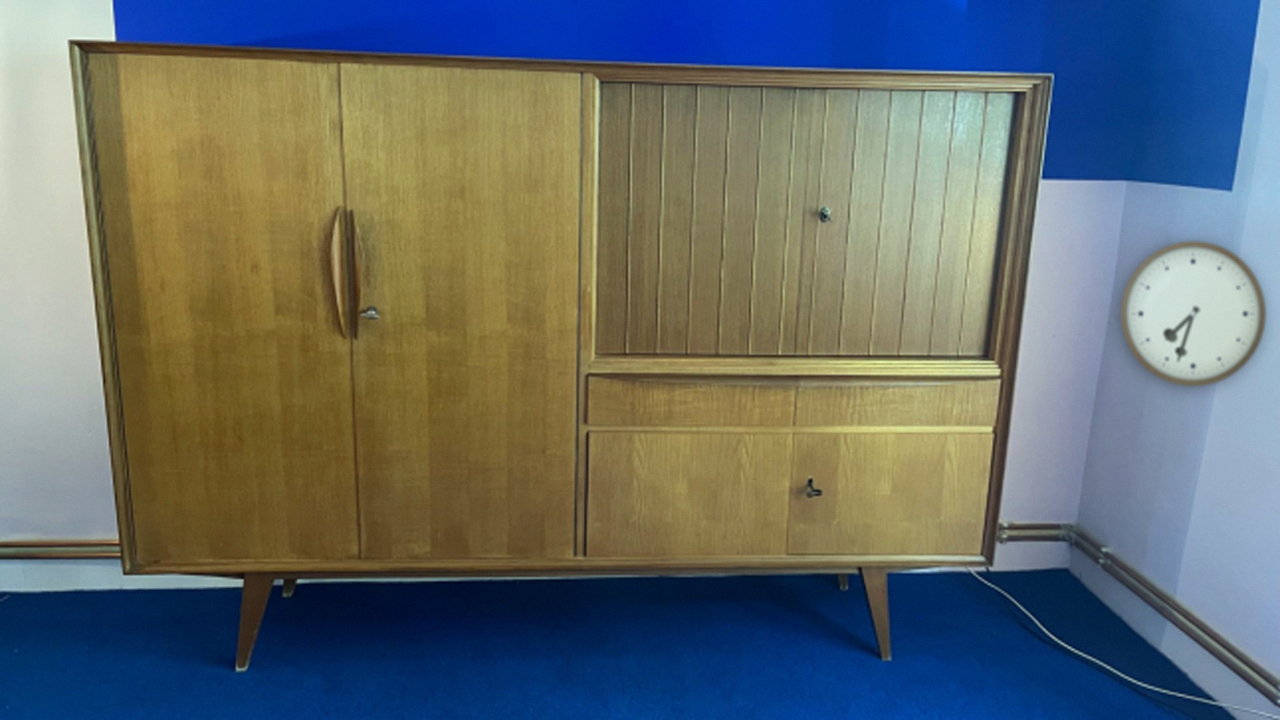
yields 7h33
